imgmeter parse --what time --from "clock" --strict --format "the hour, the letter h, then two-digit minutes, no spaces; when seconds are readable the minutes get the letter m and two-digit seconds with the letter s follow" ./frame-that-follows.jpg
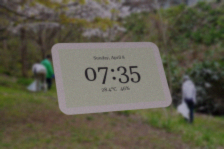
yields 7h35
